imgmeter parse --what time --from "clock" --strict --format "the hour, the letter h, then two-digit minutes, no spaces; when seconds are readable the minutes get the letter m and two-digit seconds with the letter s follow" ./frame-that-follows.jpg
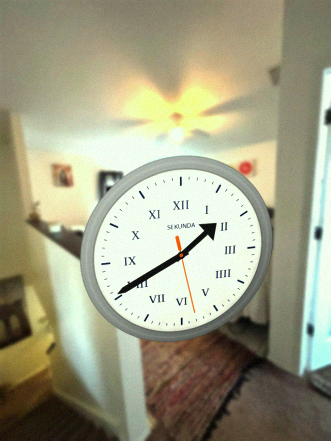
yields 1h40m28s
